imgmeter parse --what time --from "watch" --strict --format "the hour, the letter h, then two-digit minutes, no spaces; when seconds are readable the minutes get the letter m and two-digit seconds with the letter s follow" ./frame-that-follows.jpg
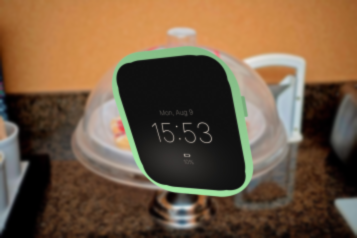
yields 15h53
